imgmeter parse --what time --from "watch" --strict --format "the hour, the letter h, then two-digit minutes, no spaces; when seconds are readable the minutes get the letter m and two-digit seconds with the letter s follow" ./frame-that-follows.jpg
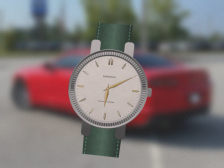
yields 6h10
